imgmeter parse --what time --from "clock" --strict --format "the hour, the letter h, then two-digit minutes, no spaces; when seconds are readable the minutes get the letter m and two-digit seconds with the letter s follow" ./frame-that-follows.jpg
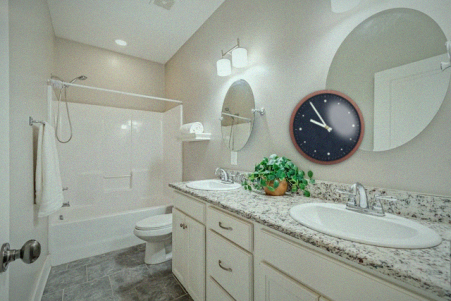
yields 9h55
